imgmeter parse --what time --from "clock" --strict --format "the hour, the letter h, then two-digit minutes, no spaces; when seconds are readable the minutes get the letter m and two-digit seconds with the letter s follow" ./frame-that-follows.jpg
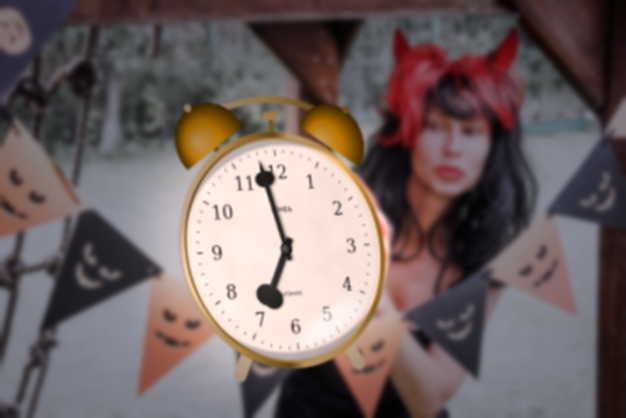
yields 6h58
